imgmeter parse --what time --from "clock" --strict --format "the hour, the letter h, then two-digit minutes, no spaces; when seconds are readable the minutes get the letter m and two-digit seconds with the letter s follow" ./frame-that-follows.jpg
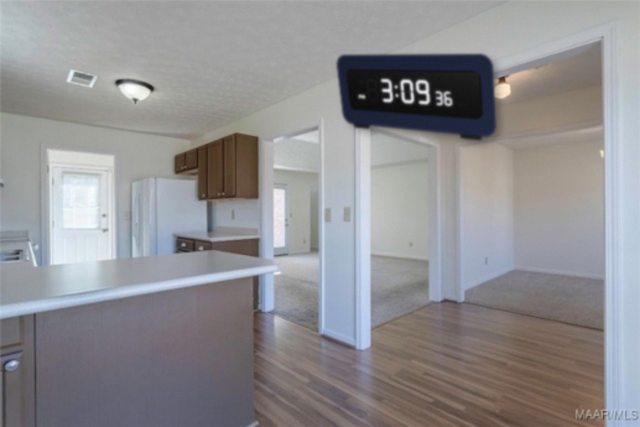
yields 3h09
